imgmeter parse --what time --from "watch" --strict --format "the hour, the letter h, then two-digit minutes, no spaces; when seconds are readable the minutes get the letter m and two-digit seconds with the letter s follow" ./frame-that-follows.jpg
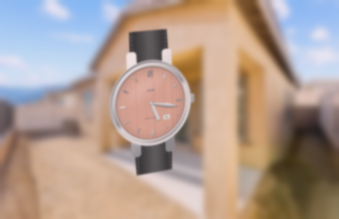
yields 5h17
